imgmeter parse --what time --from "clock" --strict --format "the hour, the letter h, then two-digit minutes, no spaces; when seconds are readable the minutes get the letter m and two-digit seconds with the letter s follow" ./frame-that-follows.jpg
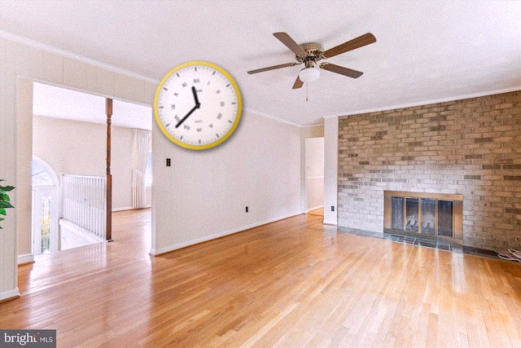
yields 11h38
